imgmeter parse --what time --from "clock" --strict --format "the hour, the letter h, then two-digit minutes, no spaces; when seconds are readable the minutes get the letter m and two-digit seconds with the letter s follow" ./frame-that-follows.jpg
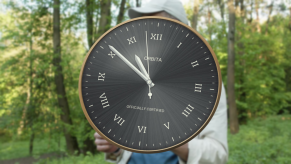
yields 10h50m58s
